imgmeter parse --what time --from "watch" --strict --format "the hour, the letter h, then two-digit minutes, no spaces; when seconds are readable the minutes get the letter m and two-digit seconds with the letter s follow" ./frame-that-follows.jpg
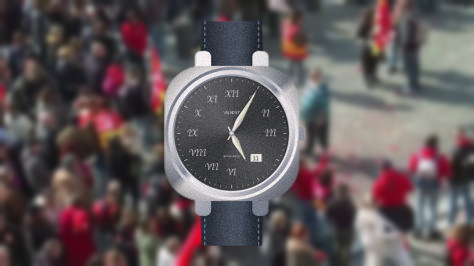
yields 5h05
